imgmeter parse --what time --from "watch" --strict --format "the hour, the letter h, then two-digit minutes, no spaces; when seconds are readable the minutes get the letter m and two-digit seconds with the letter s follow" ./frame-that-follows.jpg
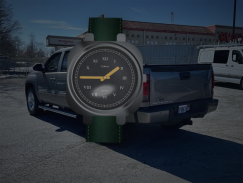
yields 1h45
